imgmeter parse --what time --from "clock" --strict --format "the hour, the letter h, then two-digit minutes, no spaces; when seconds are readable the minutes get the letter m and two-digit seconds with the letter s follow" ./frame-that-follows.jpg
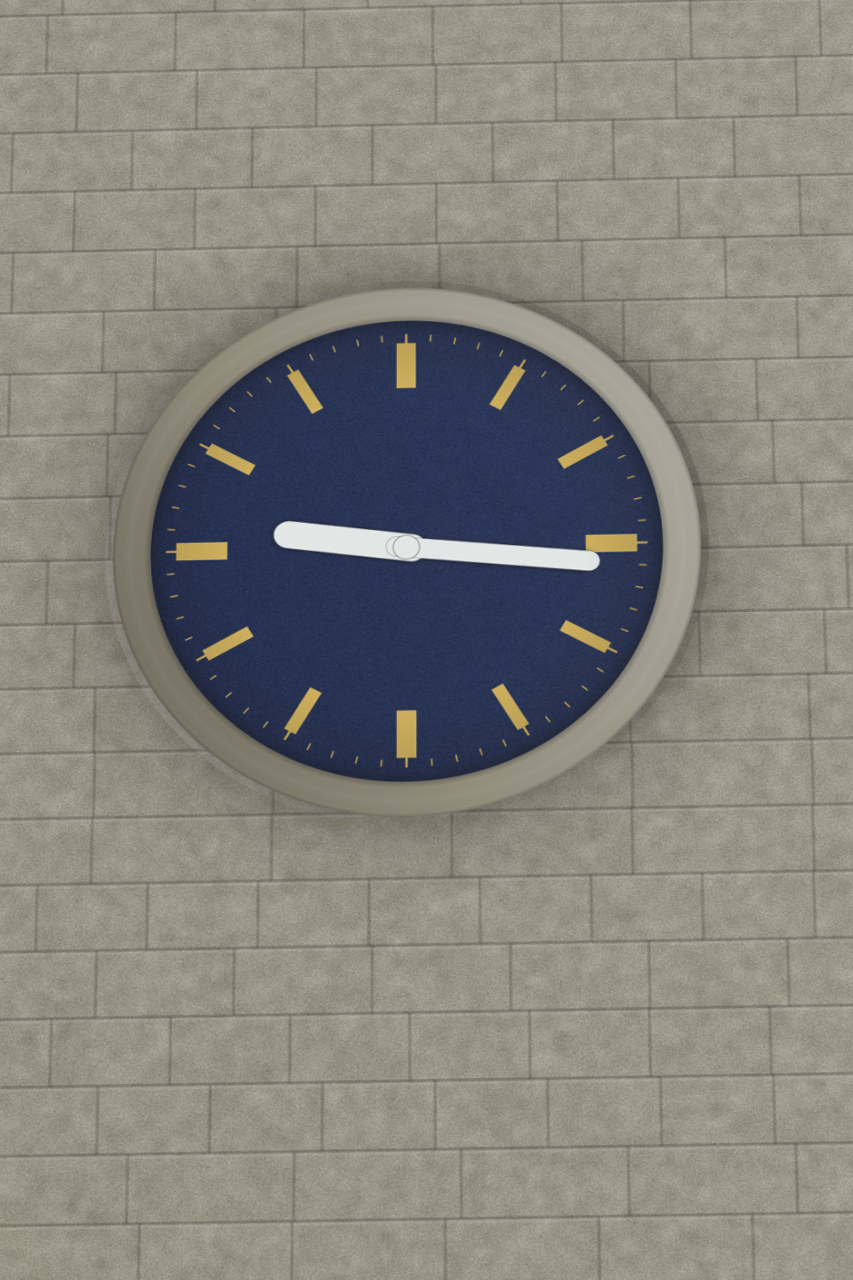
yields 9h16
